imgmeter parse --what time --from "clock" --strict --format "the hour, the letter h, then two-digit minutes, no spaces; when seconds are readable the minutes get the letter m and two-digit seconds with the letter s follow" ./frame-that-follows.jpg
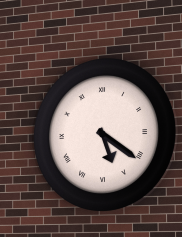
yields 5h21
